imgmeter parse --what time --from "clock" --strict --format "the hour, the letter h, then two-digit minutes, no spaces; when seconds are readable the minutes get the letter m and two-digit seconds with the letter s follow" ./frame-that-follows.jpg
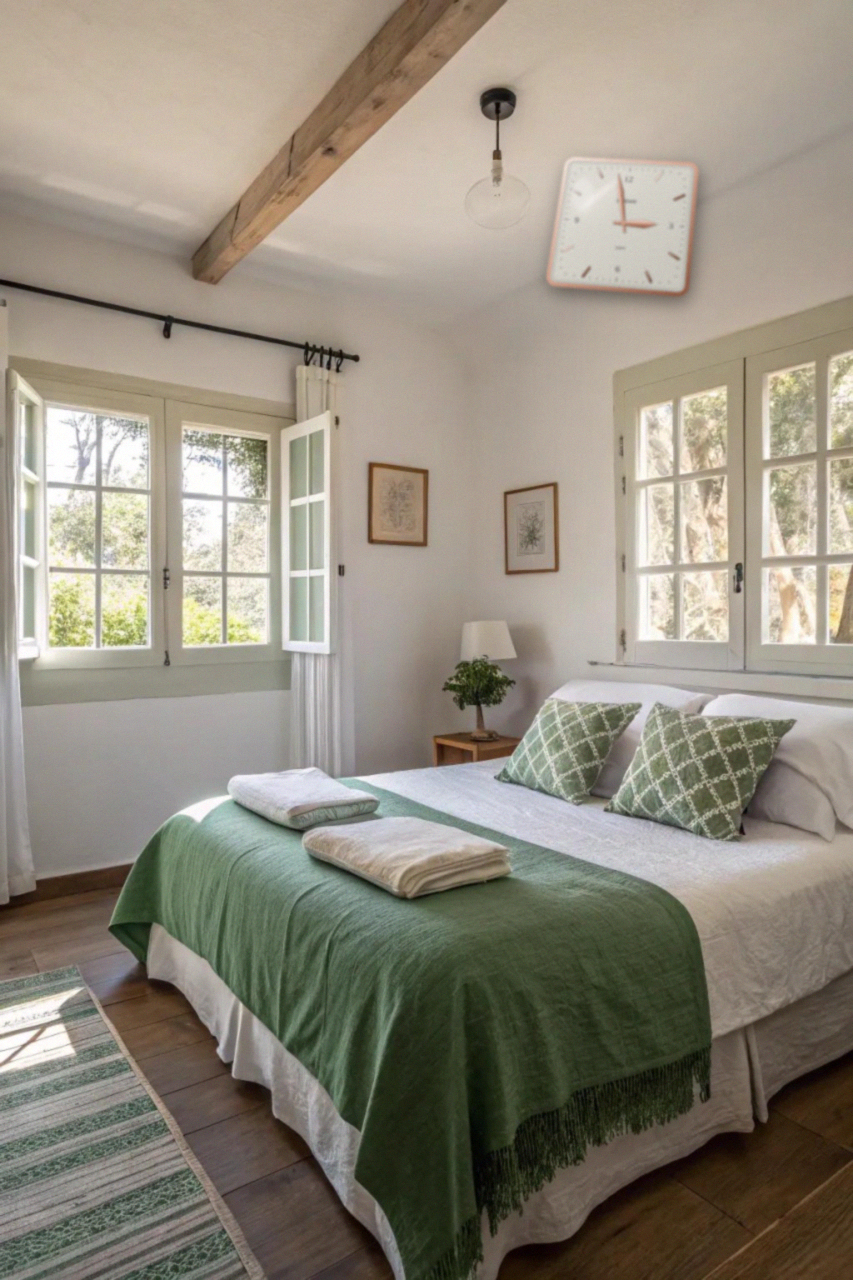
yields 2h58
